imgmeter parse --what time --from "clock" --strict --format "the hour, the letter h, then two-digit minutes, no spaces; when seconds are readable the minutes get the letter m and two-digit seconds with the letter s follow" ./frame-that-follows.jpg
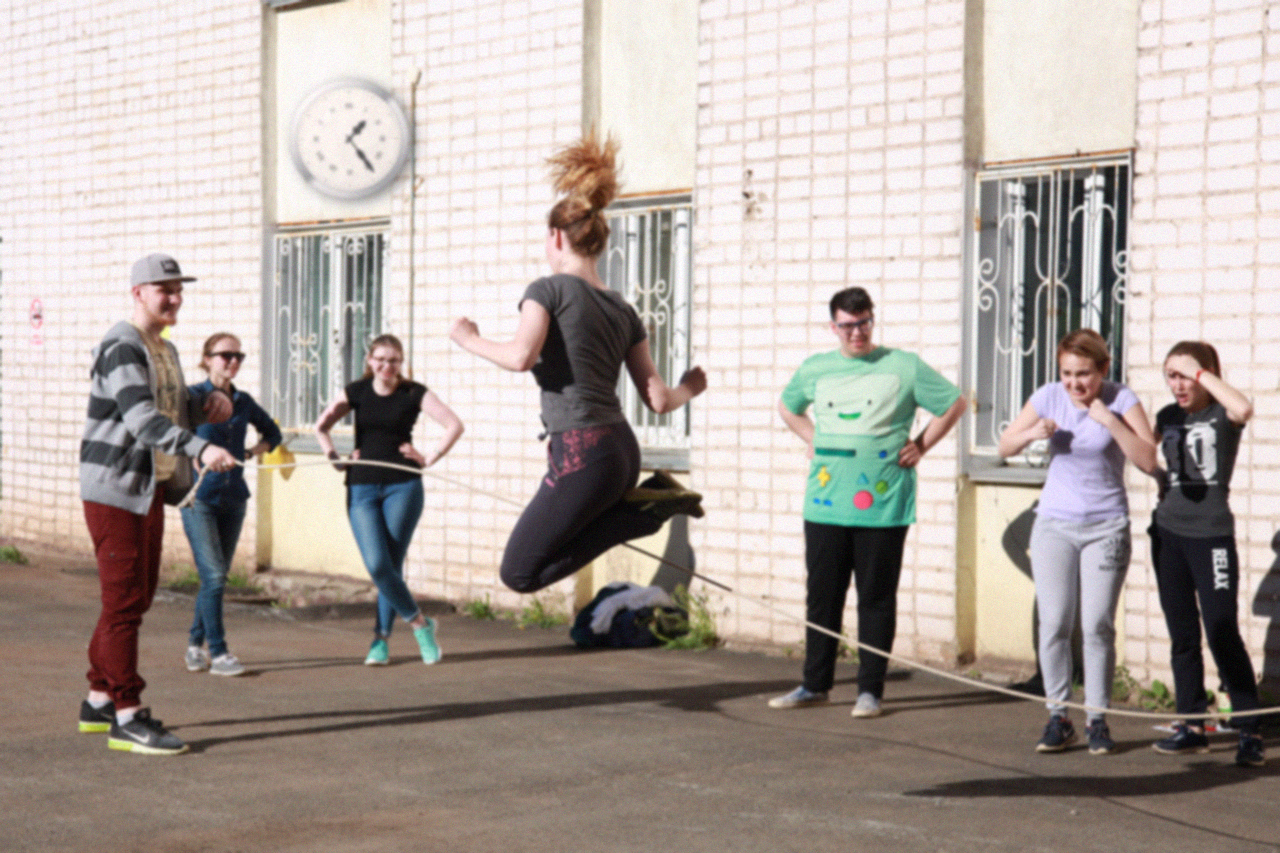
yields 1h24
